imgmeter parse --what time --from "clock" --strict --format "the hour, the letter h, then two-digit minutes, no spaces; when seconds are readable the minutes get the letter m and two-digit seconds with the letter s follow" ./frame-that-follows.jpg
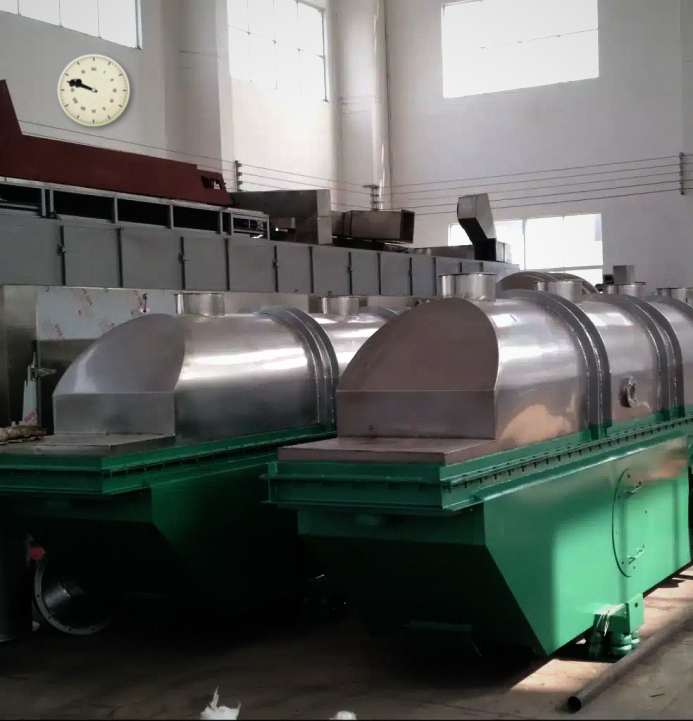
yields 9h48
